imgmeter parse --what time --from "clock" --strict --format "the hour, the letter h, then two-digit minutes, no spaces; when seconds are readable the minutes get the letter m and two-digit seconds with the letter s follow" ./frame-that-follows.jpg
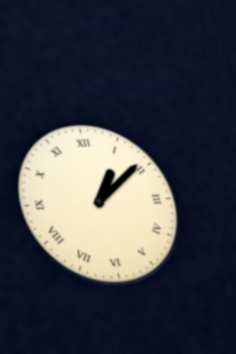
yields 1h09
